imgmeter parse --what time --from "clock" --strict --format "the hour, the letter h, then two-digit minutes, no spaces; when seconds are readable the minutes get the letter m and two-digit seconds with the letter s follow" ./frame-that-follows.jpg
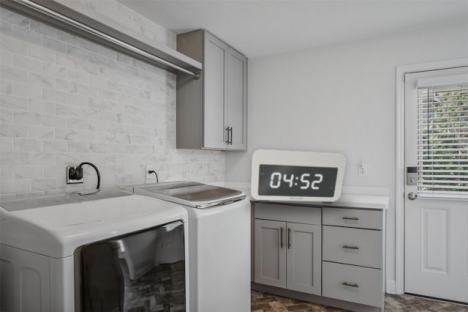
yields 4h52
